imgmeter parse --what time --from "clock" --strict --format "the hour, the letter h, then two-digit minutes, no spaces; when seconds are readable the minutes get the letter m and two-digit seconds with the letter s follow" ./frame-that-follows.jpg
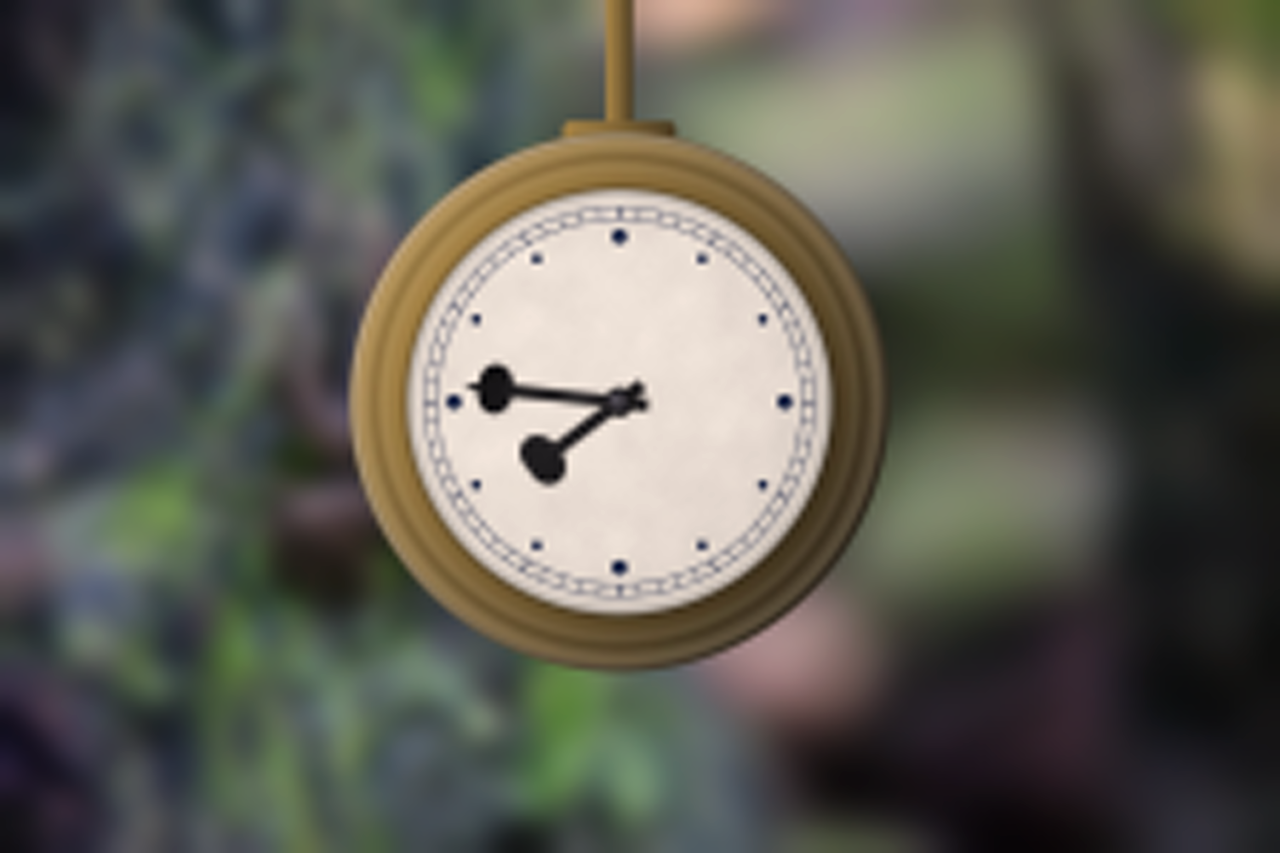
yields 7h46
